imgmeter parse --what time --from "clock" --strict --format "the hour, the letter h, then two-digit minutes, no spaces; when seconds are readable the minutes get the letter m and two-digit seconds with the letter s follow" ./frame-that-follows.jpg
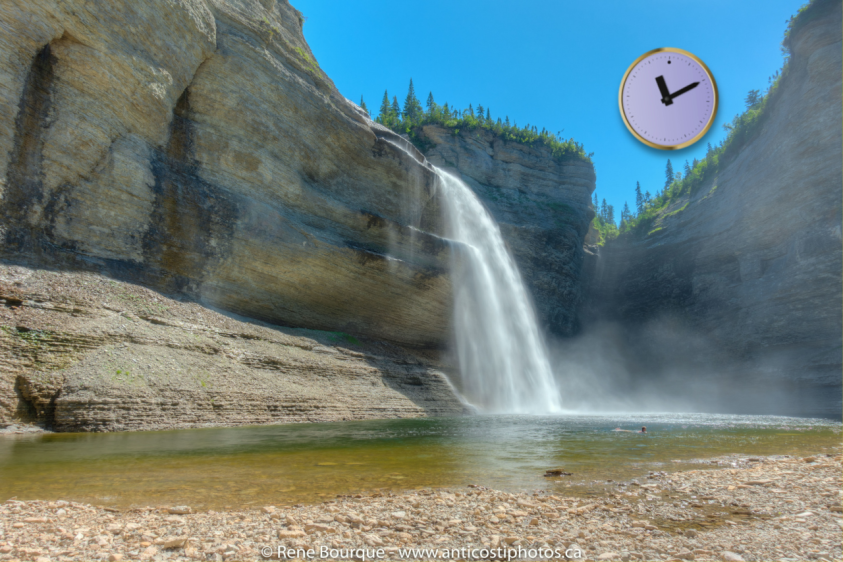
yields 11h10
